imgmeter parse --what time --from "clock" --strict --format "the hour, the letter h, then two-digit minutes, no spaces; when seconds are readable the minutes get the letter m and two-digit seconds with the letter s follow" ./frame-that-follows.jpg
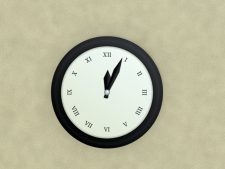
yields 12h04
